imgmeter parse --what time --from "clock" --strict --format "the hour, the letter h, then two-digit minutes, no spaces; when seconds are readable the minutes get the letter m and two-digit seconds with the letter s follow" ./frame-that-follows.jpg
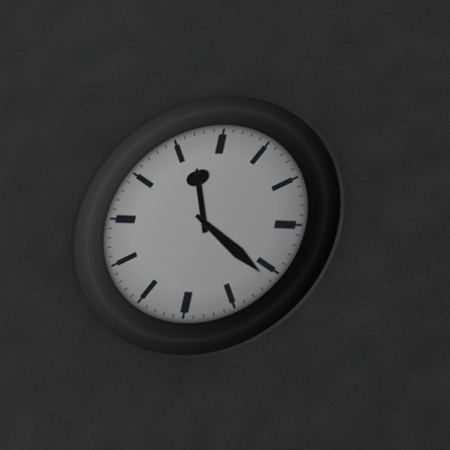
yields 11h21
